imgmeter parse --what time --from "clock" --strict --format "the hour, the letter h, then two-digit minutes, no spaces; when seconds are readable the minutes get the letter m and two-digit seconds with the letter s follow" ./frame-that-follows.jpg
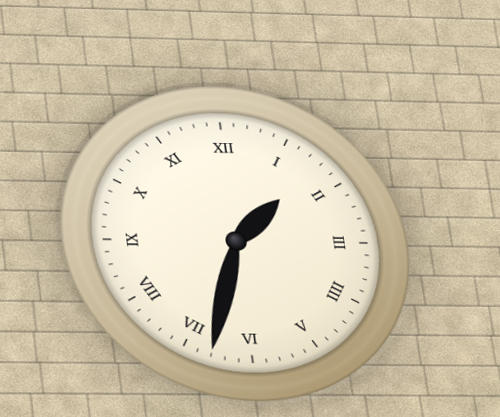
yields 1h33
